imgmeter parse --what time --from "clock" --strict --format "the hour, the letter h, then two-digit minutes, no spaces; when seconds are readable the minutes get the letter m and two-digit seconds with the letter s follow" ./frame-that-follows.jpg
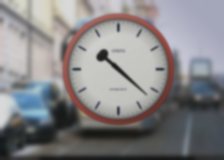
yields 10h22
